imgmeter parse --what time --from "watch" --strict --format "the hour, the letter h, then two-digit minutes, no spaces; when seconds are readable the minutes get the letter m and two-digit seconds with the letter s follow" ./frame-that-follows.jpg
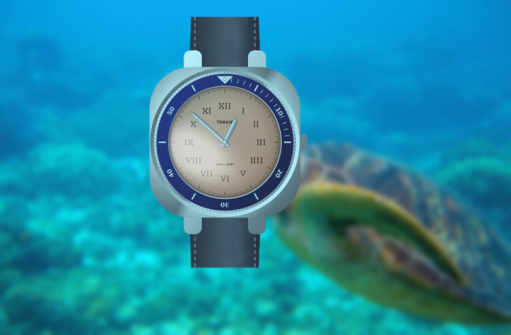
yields 12h52
